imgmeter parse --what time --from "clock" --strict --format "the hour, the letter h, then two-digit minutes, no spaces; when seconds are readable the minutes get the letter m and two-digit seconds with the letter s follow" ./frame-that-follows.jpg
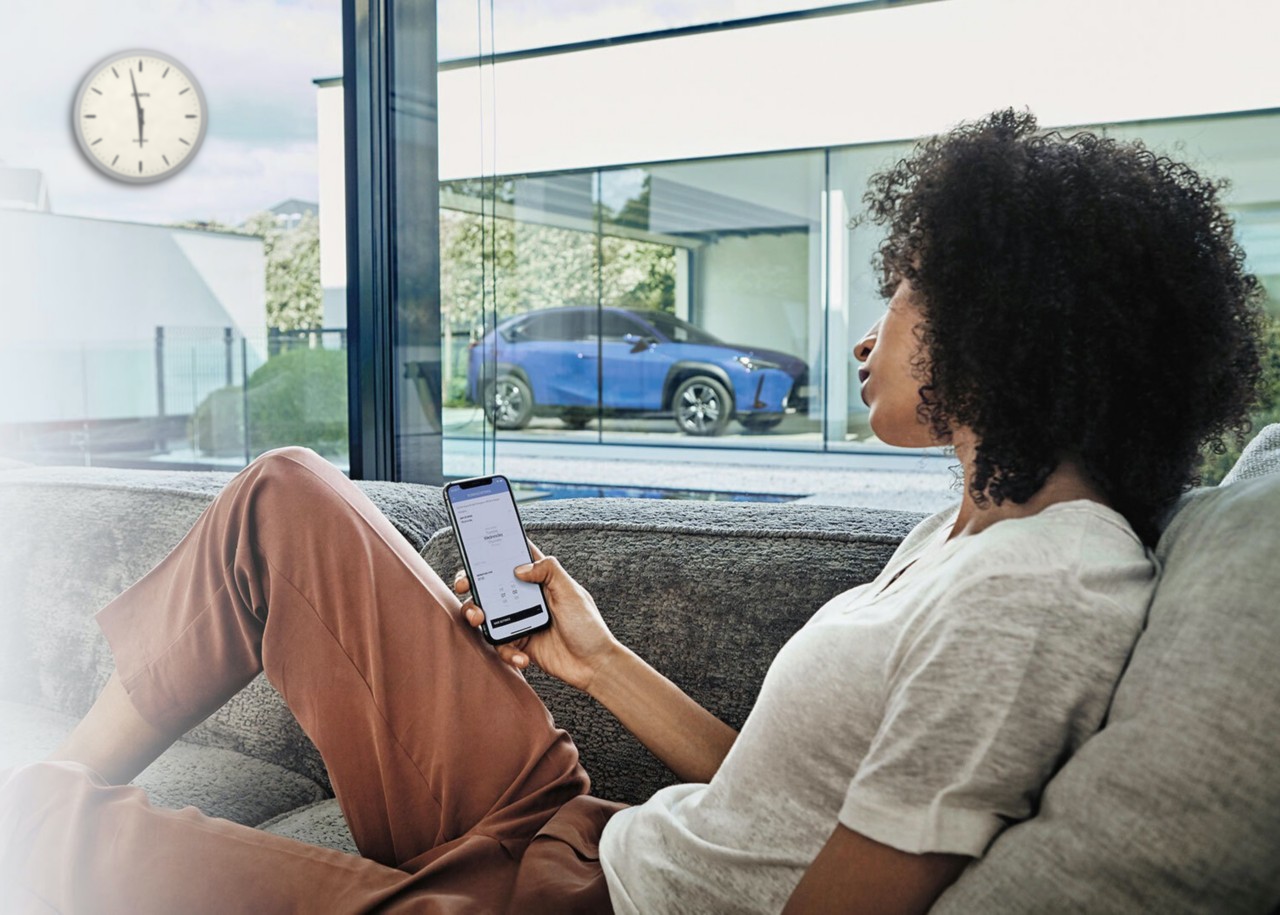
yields 5h58
